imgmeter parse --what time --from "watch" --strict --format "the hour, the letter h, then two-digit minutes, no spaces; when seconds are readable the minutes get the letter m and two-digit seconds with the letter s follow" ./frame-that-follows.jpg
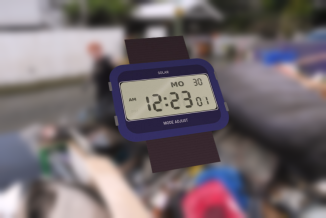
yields 12h23m01s
